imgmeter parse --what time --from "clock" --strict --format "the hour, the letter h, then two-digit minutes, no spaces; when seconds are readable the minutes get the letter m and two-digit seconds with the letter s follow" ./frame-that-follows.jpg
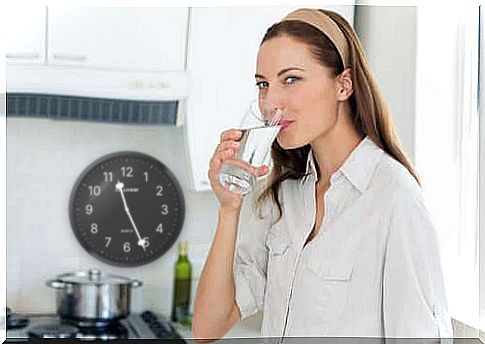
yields 11h26
